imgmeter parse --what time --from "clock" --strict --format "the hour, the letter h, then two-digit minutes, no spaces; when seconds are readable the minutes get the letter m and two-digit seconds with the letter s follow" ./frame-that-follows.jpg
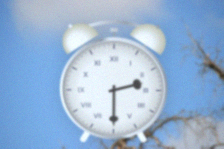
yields 2h30
